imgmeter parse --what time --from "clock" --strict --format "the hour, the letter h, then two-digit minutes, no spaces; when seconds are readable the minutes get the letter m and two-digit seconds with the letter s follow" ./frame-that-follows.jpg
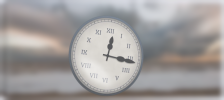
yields 12h16
